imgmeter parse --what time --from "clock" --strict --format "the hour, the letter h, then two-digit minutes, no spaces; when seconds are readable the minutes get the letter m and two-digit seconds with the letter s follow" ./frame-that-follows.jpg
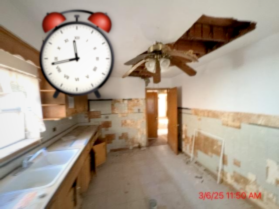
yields 11h43
